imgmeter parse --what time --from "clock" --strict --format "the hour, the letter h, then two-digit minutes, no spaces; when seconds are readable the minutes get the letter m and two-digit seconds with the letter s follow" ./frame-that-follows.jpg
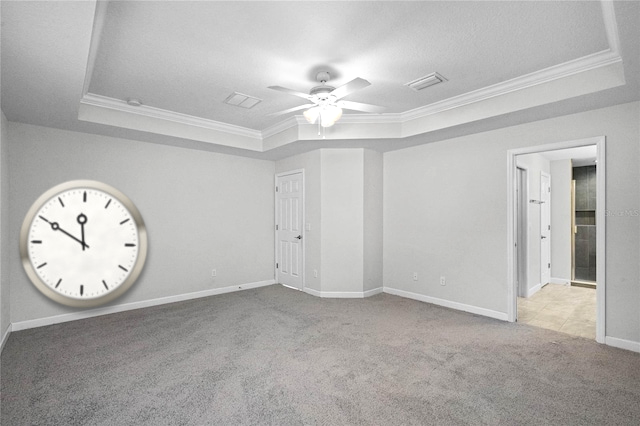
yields 11h50
